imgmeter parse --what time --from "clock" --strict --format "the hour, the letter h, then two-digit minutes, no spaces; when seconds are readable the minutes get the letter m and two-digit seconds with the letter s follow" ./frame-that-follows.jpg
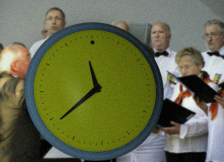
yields 11h39
